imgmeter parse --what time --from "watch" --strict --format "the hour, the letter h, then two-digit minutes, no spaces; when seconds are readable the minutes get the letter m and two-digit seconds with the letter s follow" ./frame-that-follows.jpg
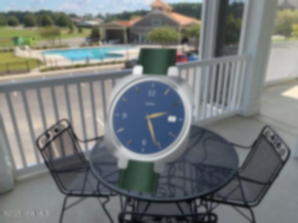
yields 2h26
